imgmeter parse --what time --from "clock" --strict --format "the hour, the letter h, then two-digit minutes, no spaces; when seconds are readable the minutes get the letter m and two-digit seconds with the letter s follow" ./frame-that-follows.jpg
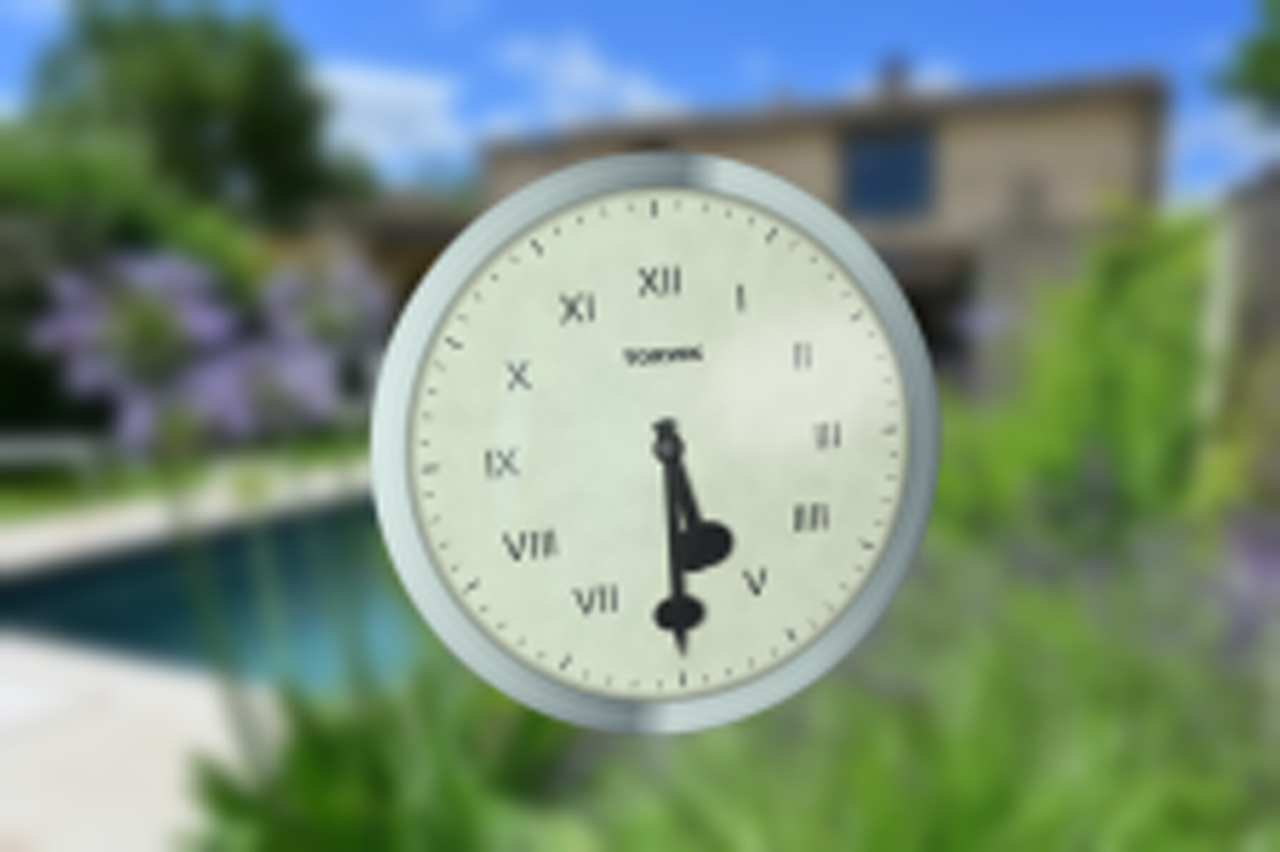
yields 5h30
